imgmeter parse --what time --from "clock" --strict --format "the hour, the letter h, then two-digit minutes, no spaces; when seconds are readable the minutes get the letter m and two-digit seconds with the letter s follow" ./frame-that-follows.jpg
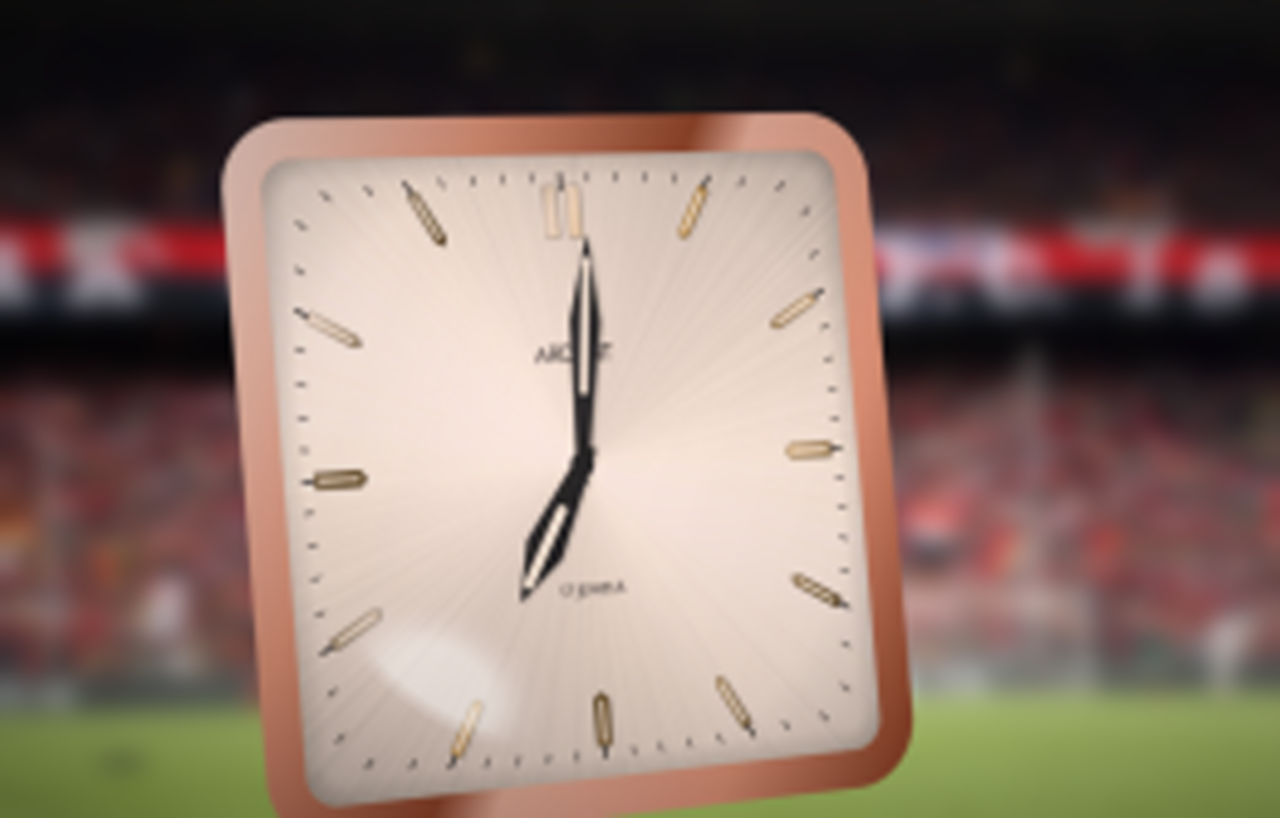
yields 7h01
